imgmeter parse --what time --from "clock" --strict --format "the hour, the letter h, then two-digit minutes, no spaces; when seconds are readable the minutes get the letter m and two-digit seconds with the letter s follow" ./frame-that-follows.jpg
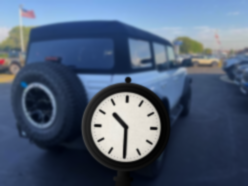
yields 10h30
